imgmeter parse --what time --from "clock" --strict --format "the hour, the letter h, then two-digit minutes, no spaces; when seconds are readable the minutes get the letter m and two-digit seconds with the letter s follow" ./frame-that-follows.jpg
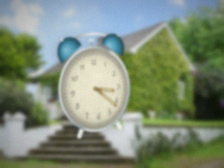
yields 3h22
